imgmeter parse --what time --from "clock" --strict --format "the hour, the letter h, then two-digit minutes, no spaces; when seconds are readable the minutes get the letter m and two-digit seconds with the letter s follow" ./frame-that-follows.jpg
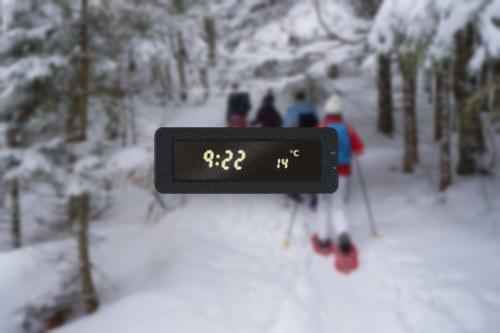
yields 9h22
